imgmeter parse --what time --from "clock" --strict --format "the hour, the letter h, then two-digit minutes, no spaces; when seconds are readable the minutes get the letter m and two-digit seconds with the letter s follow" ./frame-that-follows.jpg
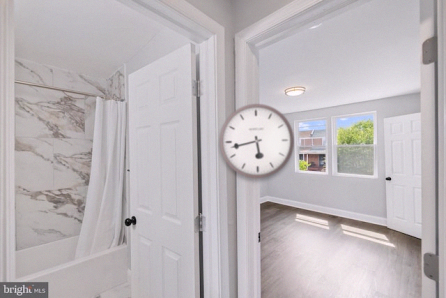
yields 5h43
